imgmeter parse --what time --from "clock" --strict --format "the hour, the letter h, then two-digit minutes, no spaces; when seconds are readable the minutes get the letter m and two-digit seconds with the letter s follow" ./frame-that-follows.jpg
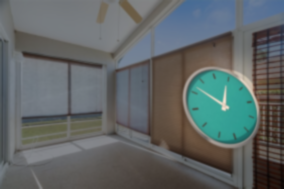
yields 12h52
